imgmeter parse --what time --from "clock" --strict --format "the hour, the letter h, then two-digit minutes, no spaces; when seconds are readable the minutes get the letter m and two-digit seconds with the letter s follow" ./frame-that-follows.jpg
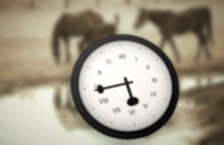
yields 5h44
